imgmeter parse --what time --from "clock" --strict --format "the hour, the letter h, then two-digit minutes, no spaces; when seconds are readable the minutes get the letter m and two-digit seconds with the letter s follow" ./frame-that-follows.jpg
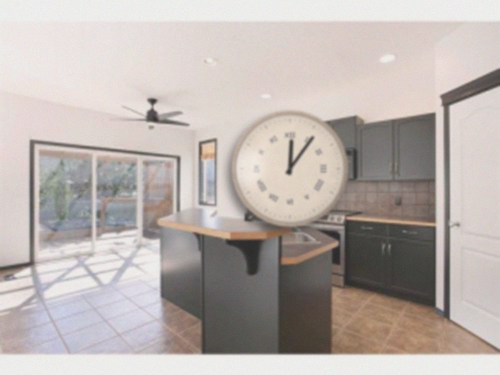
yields 12h06
